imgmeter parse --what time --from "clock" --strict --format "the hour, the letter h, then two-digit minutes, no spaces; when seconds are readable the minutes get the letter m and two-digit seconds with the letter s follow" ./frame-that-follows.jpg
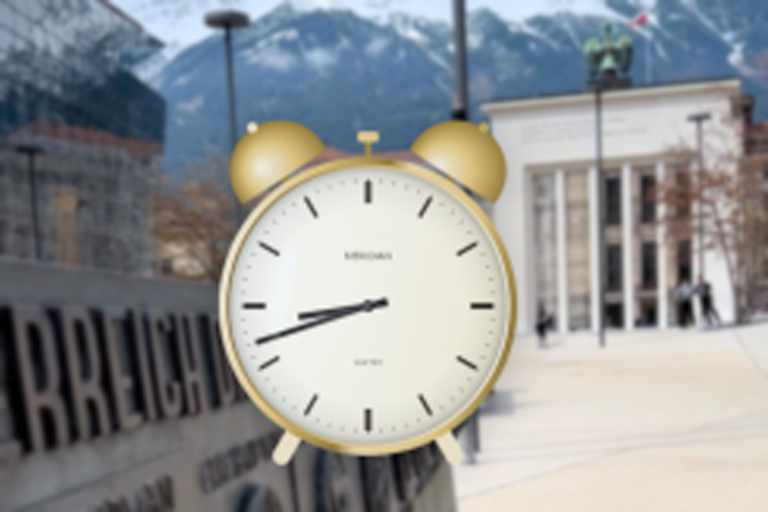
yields 8h42
